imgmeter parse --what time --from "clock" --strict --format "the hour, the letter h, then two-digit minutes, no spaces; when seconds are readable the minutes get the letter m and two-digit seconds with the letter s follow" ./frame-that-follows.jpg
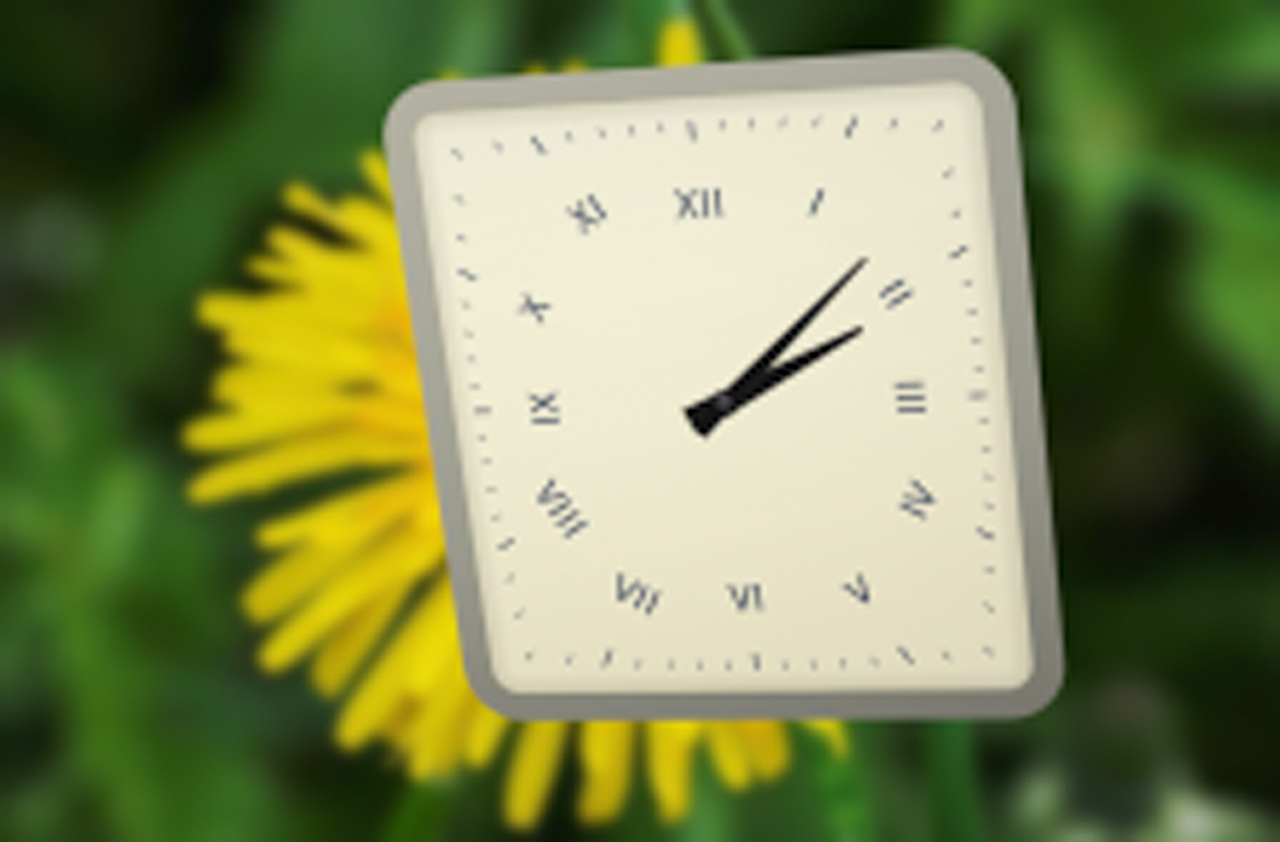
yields 2h08
